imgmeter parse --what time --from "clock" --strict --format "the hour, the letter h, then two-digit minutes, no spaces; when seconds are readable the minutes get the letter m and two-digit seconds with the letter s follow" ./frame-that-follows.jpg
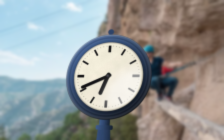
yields 6h41
